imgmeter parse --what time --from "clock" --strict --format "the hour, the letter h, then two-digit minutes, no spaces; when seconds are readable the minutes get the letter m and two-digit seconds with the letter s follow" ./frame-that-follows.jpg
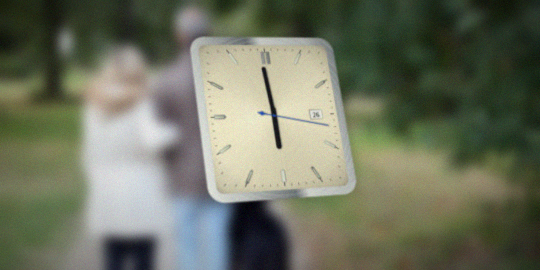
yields 5h59m17s
